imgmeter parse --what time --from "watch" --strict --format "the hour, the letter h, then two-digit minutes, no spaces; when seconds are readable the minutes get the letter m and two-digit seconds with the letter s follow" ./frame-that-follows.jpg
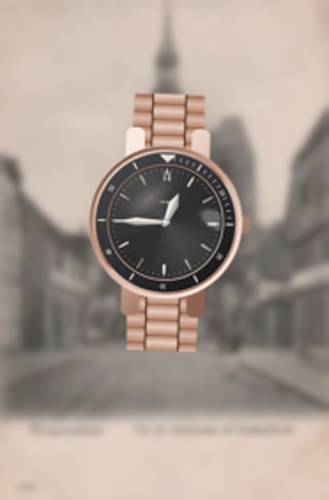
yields 12h45
